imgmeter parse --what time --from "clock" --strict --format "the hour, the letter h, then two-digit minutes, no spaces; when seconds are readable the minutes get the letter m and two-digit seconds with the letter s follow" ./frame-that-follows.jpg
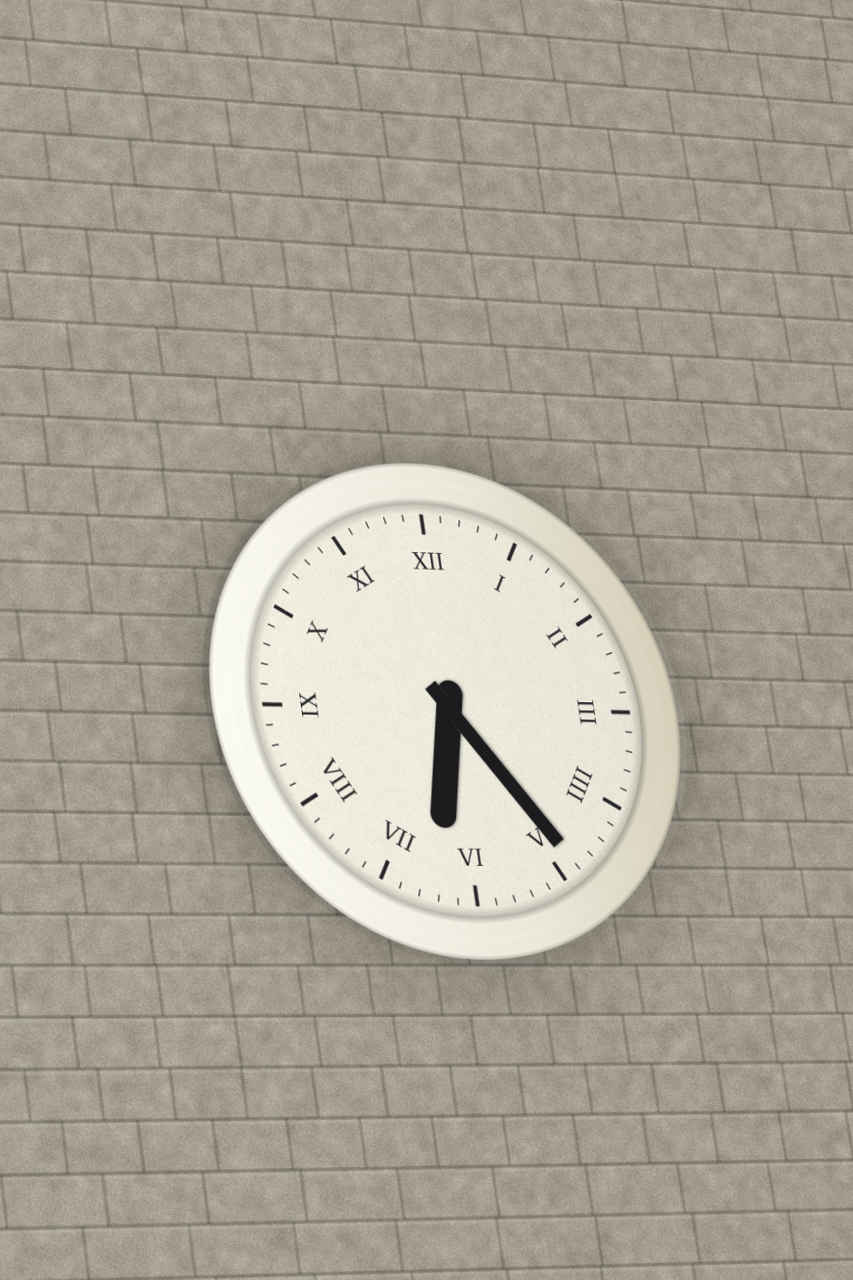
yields 6h24
